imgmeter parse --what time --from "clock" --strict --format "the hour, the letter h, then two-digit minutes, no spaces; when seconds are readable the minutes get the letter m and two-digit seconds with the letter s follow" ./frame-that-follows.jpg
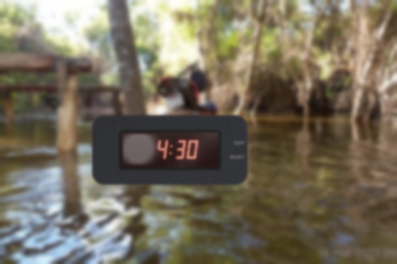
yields 4h30
